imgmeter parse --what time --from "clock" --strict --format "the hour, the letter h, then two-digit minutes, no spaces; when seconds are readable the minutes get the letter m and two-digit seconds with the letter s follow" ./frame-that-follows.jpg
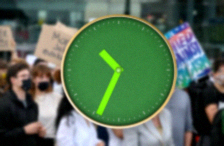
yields 10h34
